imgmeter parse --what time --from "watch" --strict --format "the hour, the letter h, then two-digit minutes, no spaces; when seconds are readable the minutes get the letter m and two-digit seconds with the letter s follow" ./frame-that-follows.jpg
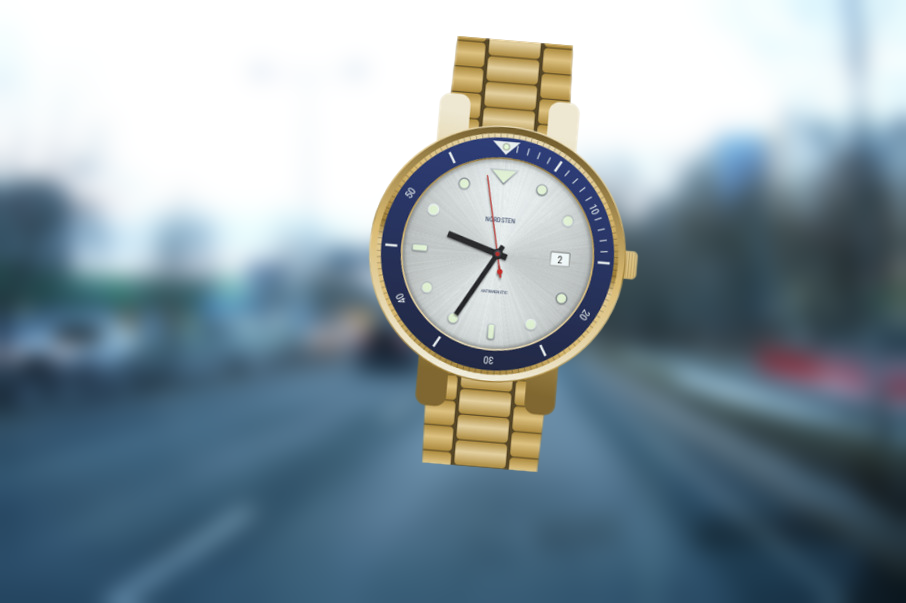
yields 9h34m58s
